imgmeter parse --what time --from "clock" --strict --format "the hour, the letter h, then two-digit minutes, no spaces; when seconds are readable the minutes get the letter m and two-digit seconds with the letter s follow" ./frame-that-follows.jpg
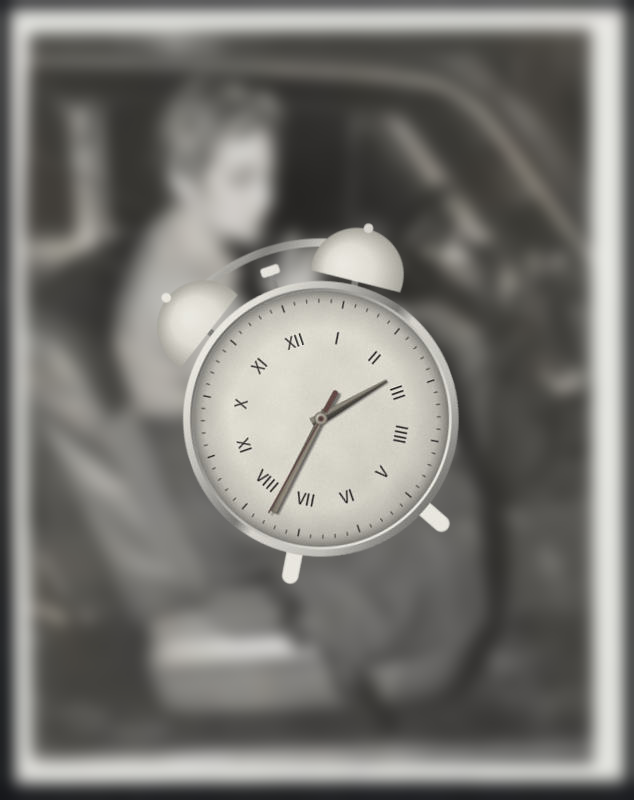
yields 2h37m38s
